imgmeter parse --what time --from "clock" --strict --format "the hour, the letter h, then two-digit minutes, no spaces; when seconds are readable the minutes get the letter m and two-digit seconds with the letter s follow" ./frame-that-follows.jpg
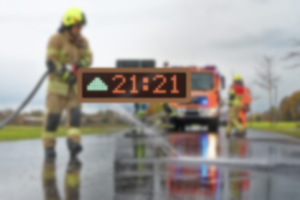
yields 21h21
